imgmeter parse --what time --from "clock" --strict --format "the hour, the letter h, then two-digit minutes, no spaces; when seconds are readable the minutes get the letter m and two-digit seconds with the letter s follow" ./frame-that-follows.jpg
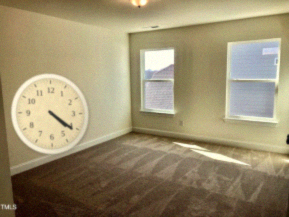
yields 4h21
